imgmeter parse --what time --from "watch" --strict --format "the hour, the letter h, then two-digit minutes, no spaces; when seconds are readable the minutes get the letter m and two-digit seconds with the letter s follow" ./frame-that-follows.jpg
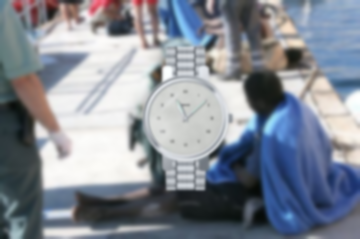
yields 11h08
